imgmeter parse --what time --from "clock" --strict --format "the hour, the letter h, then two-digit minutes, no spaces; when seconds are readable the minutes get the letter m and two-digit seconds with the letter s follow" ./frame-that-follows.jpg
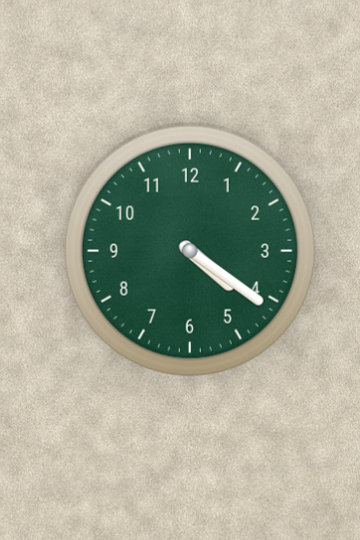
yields 4h21
